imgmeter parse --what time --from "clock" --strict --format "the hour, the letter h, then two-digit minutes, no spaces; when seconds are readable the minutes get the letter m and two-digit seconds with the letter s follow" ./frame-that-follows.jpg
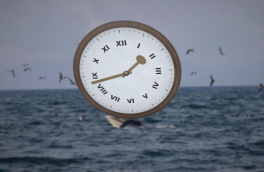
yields 1h43
